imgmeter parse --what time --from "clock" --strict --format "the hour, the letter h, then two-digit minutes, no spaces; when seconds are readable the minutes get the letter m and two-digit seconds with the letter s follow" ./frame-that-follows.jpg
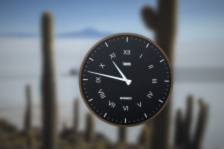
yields 10h47
